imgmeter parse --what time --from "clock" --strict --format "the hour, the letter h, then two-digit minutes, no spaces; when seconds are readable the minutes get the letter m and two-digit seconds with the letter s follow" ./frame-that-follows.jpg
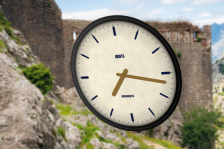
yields 7h17
